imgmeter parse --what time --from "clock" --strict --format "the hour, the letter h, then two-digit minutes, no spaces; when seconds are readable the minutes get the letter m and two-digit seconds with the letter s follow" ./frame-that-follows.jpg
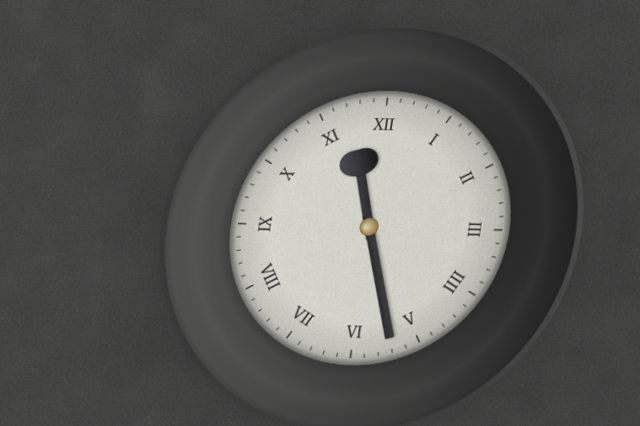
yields 11h27
